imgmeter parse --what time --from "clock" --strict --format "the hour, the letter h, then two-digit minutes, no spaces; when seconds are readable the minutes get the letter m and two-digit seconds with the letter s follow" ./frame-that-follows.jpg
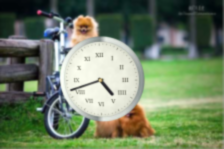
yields 4h42
